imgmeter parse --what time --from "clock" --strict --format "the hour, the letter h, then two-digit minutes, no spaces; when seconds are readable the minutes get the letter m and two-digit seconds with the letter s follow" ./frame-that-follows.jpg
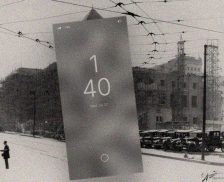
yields 1h40
